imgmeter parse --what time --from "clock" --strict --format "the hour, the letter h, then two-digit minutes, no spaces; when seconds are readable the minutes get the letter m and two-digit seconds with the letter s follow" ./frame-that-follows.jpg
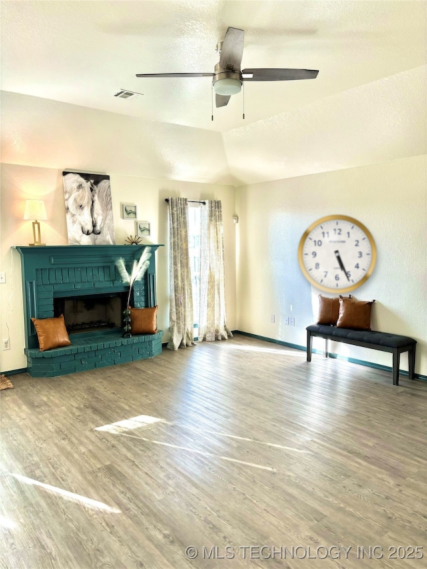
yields 5h26
